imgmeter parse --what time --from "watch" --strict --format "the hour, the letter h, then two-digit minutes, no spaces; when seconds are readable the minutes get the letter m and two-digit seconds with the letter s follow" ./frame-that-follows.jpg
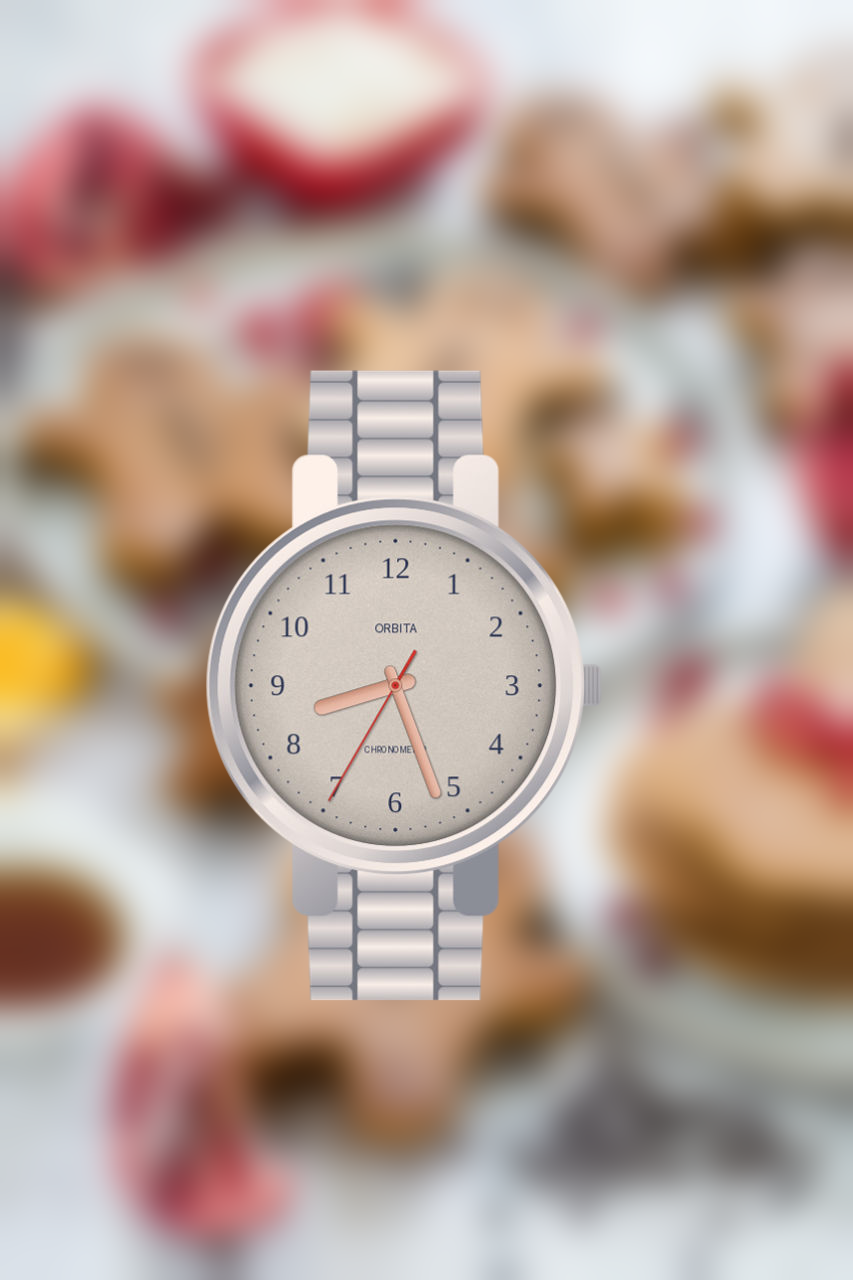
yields 8h26m35s
